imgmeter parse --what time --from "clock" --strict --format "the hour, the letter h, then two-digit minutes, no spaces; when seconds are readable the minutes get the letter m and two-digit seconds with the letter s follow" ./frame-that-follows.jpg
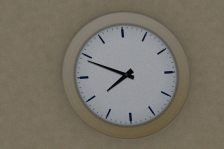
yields 7h49
